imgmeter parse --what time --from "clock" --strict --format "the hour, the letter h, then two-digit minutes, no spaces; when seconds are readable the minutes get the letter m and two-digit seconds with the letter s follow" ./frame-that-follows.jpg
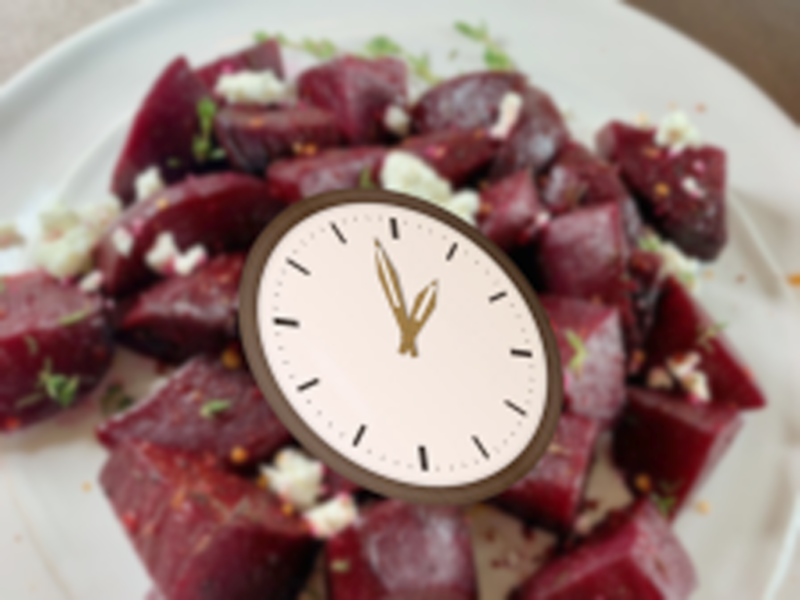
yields 12h58
